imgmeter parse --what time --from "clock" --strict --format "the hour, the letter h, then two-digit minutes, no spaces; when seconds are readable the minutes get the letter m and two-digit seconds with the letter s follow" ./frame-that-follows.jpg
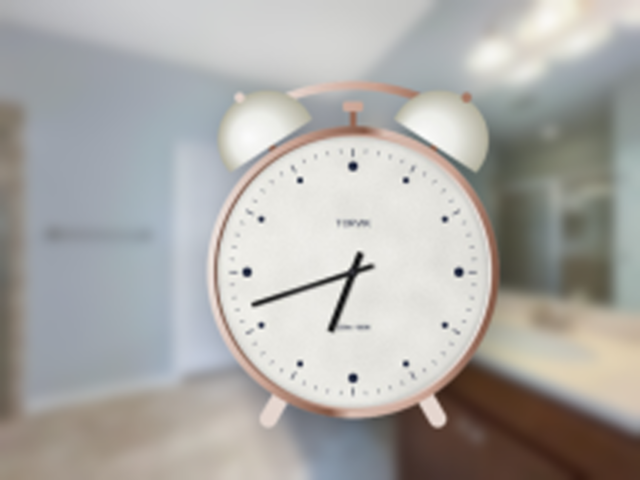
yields 6h42
